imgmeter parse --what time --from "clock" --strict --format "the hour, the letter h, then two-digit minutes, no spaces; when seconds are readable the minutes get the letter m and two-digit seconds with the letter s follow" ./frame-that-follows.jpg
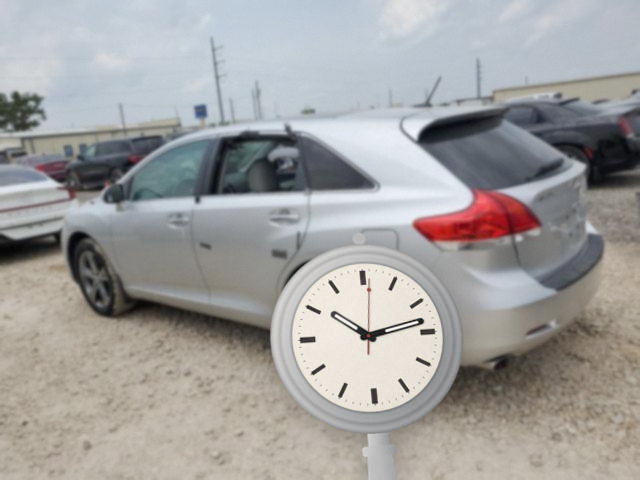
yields 10h13m01s
